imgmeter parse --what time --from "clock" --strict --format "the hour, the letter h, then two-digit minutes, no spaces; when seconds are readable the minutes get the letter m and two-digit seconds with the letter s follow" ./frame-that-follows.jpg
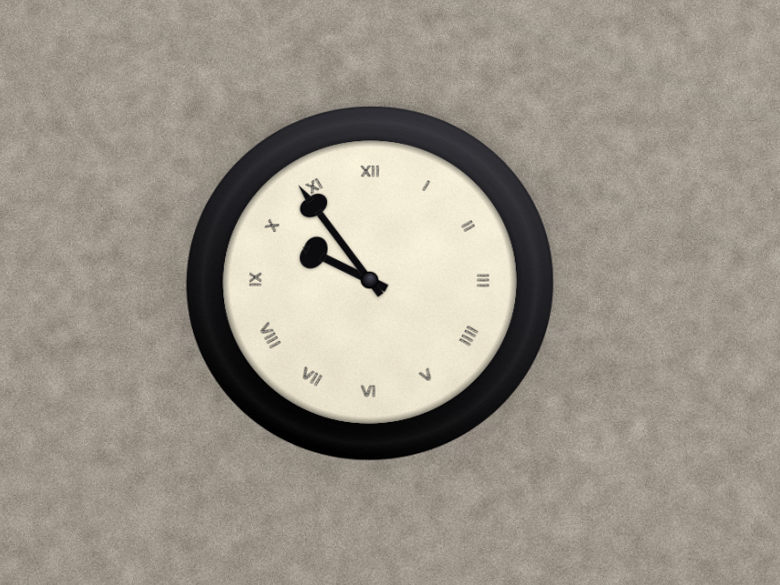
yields 9h54
